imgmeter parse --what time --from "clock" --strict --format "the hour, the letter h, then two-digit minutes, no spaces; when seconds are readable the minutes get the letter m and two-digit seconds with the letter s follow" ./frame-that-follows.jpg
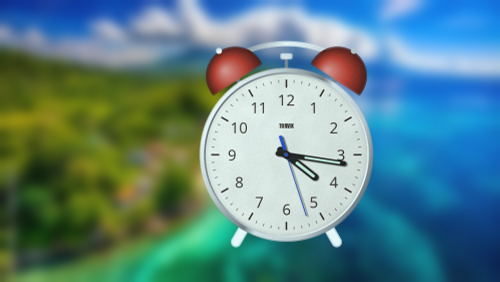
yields 4h16m27s
